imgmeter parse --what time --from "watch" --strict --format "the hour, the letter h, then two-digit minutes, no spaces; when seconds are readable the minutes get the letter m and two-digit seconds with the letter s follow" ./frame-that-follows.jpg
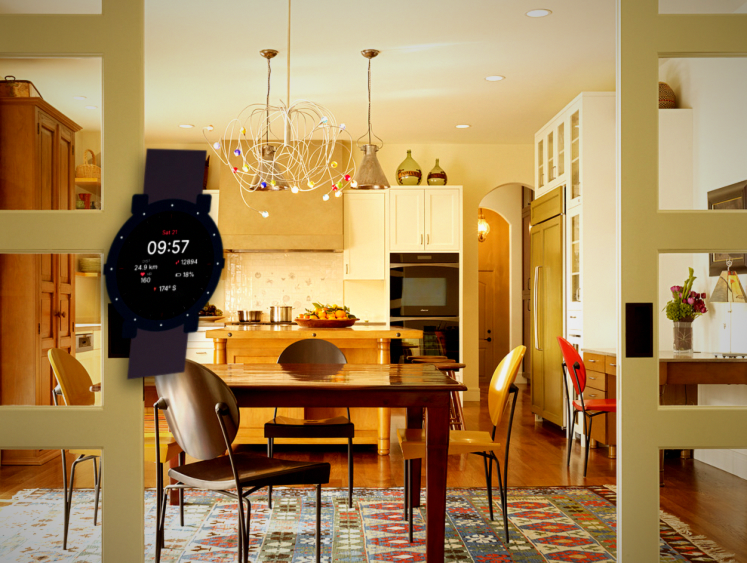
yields 9h57
